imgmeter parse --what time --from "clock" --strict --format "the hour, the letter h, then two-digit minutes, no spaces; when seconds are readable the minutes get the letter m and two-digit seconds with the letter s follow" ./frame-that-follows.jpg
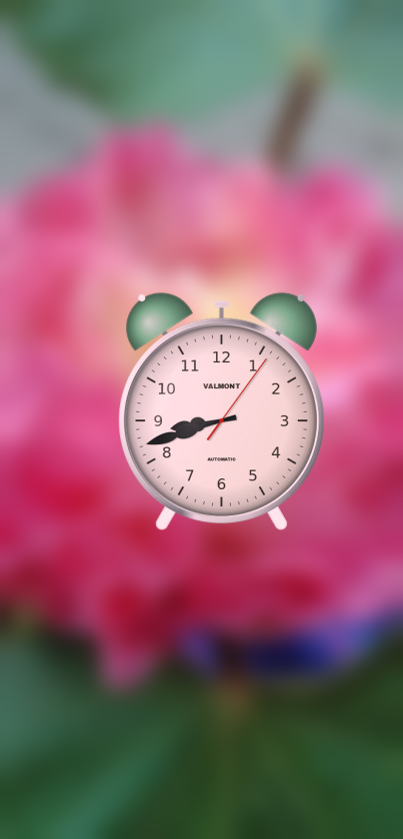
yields 8h42m06s
